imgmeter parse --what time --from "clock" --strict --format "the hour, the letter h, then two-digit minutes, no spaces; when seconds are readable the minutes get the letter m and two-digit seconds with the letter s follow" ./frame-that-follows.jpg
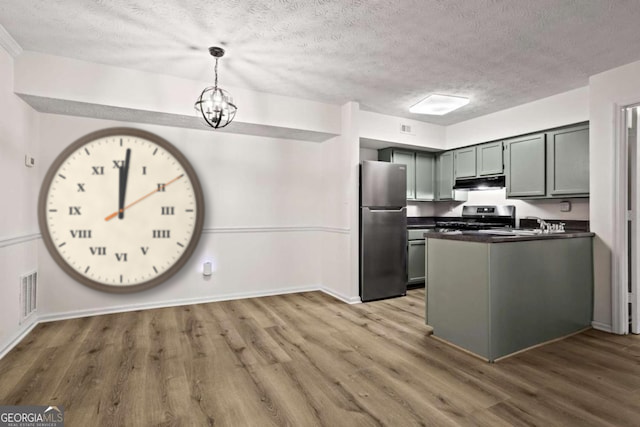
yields 12h01m10s
